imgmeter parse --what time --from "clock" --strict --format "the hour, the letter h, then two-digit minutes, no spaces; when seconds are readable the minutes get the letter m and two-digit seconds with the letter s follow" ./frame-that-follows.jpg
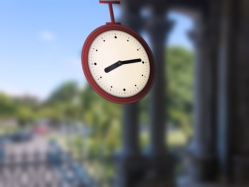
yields 8h14
